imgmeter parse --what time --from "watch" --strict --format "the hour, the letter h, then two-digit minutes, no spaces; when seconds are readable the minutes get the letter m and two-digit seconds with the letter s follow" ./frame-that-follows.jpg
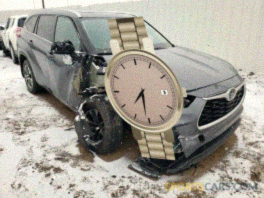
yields 7h31
